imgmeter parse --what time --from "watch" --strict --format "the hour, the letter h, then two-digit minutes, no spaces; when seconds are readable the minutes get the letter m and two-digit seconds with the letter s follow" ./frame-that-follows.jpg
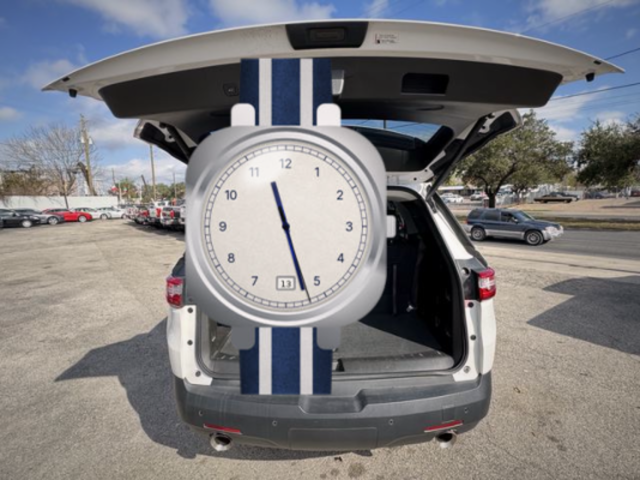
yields 11h27m27s
